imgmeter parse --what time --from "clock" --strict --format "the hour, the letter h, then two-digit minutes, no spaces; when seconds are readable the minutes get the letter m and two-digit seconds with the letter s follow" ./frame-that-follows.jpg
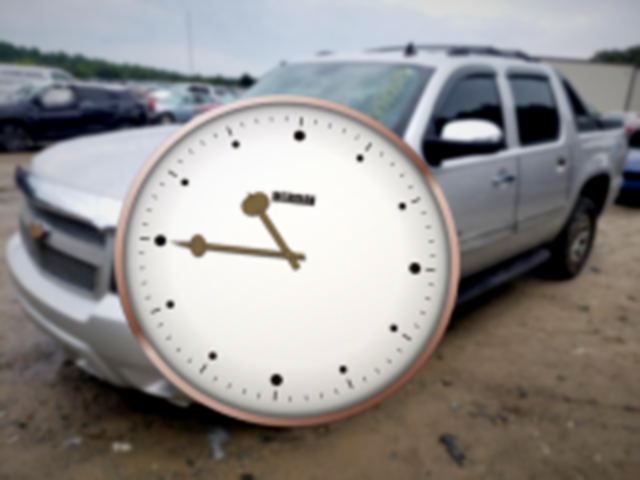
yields 10h45
